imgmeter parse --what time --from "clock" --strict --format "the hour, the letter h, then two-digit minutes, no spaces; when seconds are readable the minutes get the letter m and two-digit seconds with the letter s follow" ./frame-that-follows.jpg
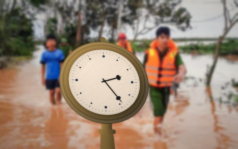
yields 2h24
